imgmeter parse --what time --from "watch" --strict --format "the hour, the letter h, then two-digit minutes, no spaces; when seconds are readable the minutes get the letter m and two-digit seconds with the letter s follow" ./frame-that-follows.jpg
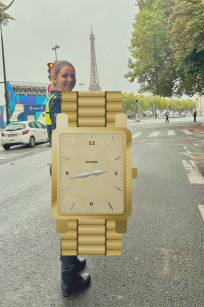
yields 2h43
